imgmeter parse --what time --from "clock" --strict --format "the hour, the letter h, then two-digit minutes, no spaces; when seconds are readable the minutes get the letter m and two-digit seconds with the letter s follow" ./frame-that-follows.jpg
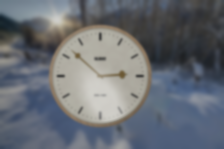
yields 2h52
